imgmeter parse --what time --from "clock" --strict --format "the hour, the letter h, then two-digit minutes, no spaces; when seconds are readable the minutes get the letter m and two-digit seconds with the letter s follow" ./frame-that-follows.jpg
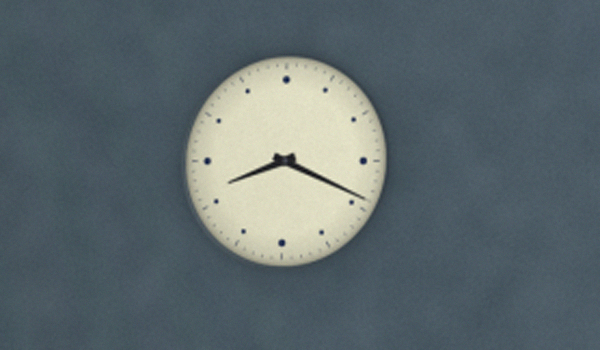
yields 8h19
